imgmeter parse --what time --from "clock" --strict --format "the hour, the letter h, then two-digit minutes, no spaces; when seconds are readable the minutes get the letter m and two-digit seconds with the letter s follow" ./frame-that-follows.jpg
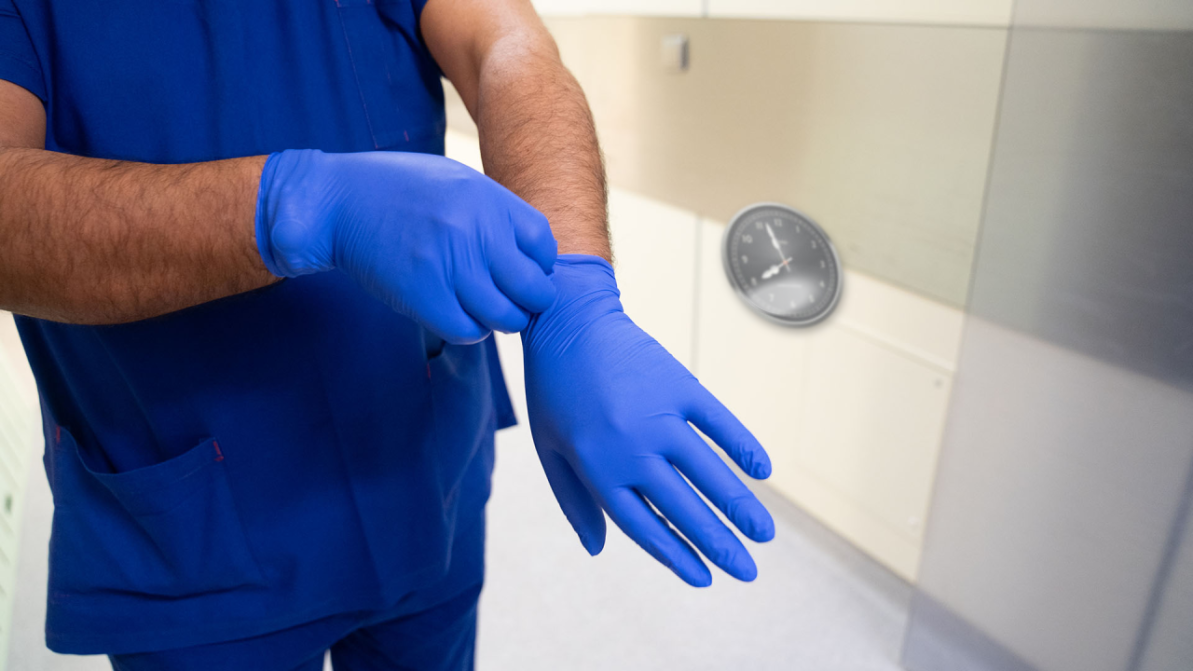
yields 7h57
